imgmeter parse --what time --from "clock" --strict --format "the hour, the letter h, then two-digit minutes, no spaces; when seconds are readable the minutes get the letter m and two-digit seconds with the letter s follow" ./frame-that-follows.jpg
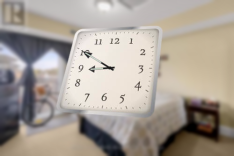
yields 8h50
